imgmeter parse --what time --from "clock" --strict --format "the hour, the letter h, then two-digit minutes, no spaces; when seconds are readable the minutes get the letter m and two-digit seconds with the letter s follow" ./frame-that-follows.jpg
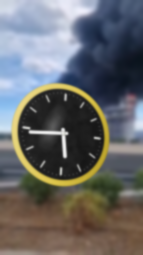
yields 5h44
